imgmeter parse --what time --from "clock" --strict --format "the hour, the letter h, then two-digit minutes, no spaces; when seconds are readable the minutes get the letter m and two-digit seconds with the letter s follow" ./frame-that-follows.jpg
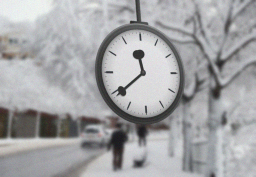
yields 11h39
